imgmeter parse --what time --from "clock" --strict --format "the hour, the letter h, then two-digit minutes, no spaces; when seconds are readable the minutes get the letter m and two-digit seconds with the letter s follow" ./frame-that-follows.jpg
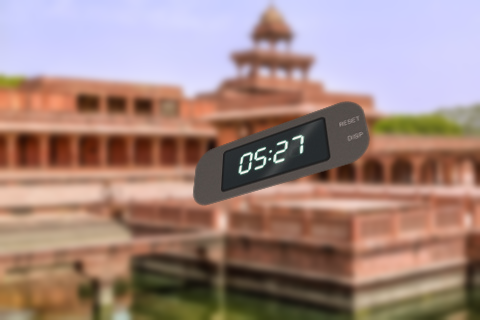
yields 5h27
